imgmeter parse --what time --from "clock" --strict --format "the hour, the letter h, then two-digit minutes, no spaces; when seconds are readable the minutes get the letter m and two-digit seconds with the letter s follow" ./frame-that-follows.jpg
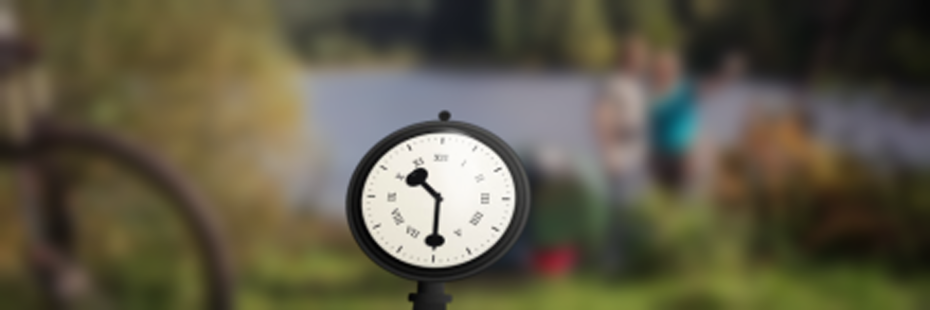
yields 10h30
